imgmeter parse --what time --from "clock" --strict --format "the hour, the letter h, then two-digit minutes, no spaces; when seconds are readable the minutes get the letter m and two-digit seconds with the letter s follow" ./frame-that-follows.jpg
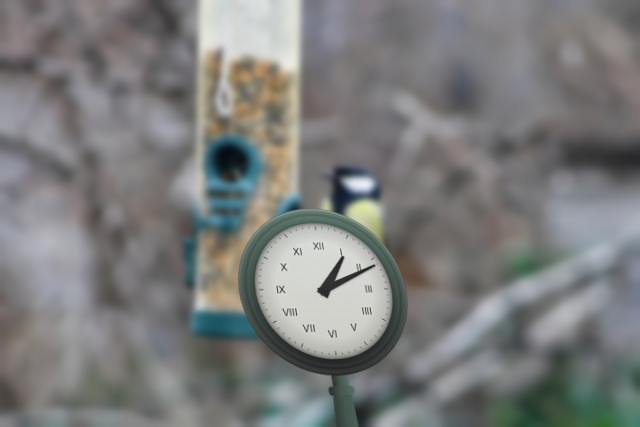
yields 1h11
